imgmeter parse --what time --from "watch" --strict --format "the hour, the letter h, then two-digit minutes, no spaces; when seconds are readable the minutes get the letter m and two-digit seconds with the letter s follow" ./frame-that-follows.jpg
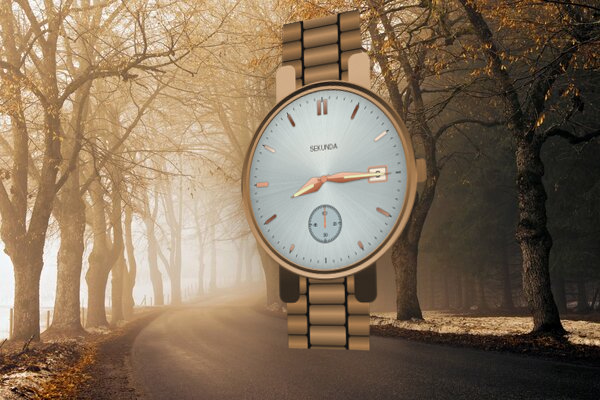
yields 8h15
